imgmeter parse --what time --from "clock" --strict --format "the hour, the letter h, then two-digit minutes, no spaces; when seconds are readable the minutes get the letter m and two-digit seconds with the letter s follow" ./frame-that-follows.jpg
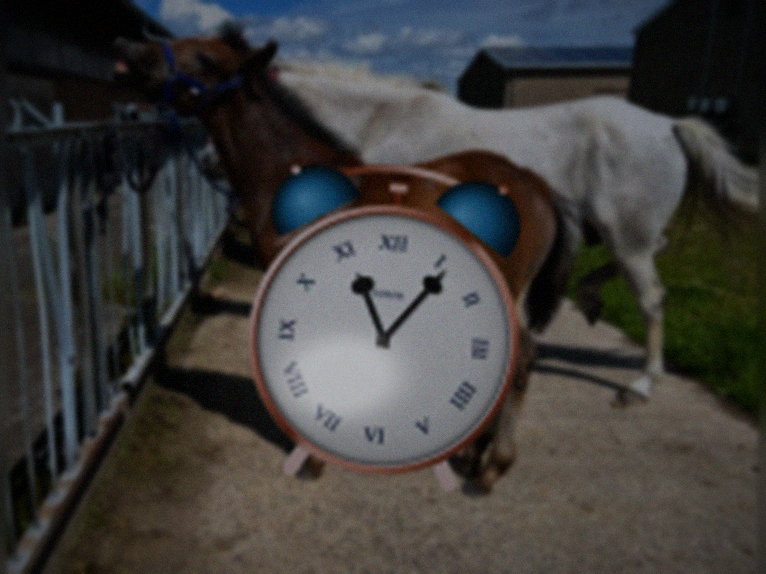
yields 11h06
